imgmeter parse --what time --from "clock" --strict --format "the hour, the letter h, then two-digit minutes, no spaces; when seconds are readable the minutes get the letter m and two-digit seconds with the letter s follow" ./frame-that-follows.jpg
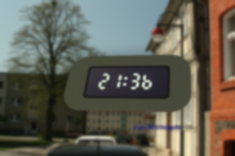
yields 21h36
